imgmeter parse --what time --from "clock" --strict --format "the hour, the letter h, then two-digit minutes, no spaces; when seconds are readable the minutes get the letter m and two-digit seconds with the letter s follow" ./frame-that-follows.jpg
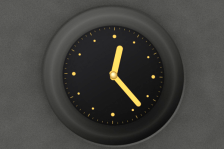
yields 12h23
